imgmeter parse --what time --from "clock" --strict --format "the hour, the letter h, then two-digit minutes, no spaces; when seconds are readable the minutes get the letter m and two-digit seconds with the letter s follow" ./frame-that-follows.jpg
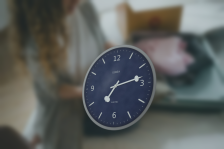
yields 7h13
